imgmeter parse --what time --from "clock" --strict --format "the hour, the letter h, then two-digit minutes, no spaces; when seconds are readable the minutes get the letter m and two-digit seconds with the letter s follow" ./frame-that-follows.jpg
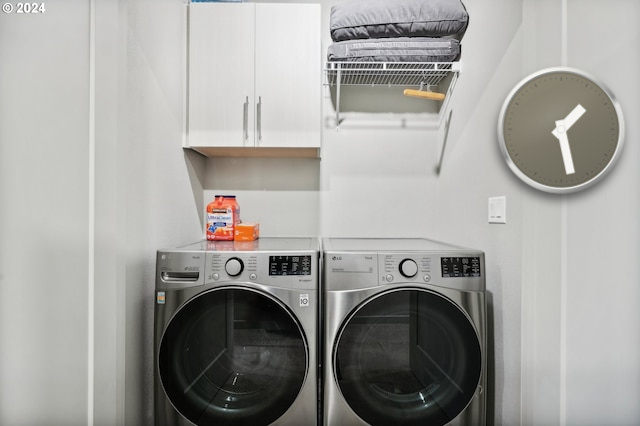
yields 1h28
